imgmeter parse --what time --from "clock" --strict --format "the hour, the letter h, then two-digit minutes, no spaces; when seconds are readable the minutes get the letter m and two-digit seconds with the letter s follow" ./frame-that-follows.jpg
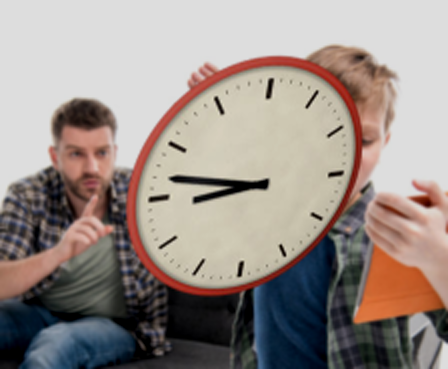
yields 8h47
